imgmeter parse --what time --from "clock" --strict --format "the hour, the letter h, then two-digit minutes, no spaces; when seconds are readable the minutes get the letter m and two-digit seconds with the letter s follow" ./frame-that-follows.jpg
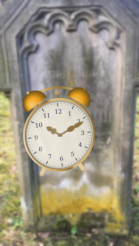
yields 10h11
